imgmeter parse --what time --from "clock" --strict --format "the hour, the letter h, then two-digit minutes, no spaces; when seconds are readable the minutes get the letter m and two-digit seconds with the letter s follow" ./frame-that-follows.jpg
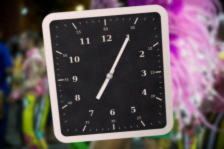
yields 7h05
